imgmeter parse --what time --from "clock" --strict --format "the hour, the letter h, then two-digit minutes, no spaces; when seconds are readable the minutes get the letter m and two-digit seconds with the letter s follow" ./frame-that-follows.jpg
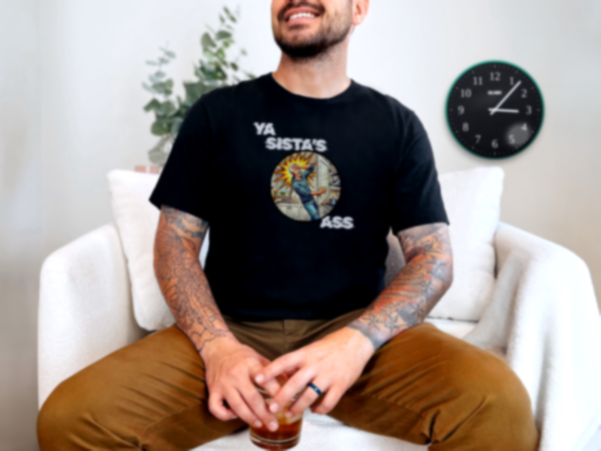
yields 3h07
